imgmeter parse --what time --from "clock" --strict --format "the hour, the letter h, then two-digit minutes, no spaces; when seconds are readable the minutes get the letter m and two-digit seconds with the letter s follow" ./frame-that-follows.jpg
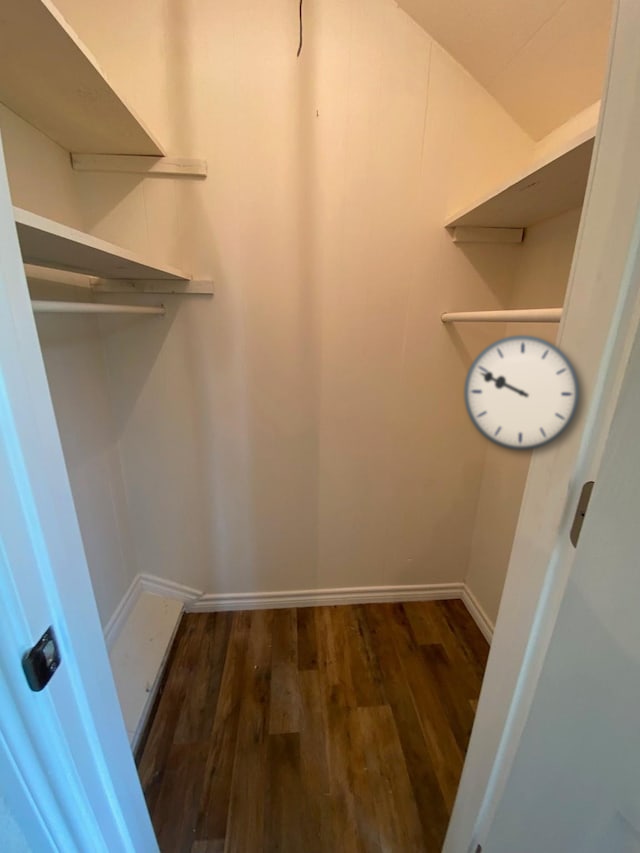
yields 9h49
